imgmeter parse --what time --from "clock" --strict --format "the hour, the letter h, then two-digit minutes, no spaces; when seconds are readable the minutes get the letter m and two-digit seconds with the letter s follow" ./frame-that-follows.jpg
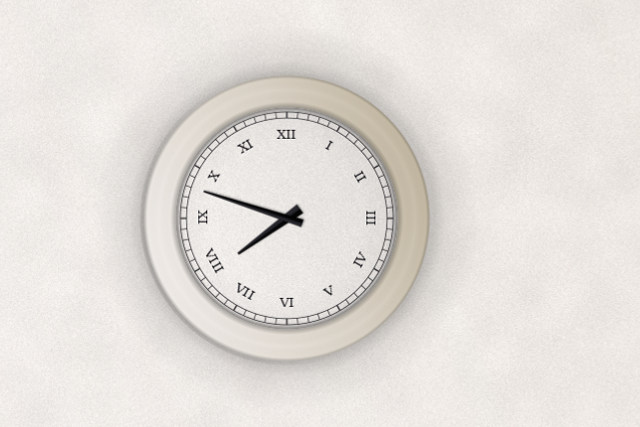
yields 7h48
